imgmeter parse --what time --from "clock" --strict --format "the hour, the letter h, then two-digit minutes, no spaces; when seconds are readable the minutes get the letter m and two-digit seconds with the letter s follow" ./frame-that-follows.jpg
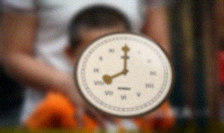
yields 8h00
